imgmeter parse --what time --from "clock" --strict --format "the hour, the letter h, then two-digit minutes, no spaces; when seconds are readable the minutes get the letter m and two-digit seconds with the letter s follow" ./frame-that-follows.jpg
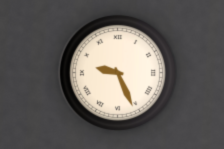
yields 9h26
